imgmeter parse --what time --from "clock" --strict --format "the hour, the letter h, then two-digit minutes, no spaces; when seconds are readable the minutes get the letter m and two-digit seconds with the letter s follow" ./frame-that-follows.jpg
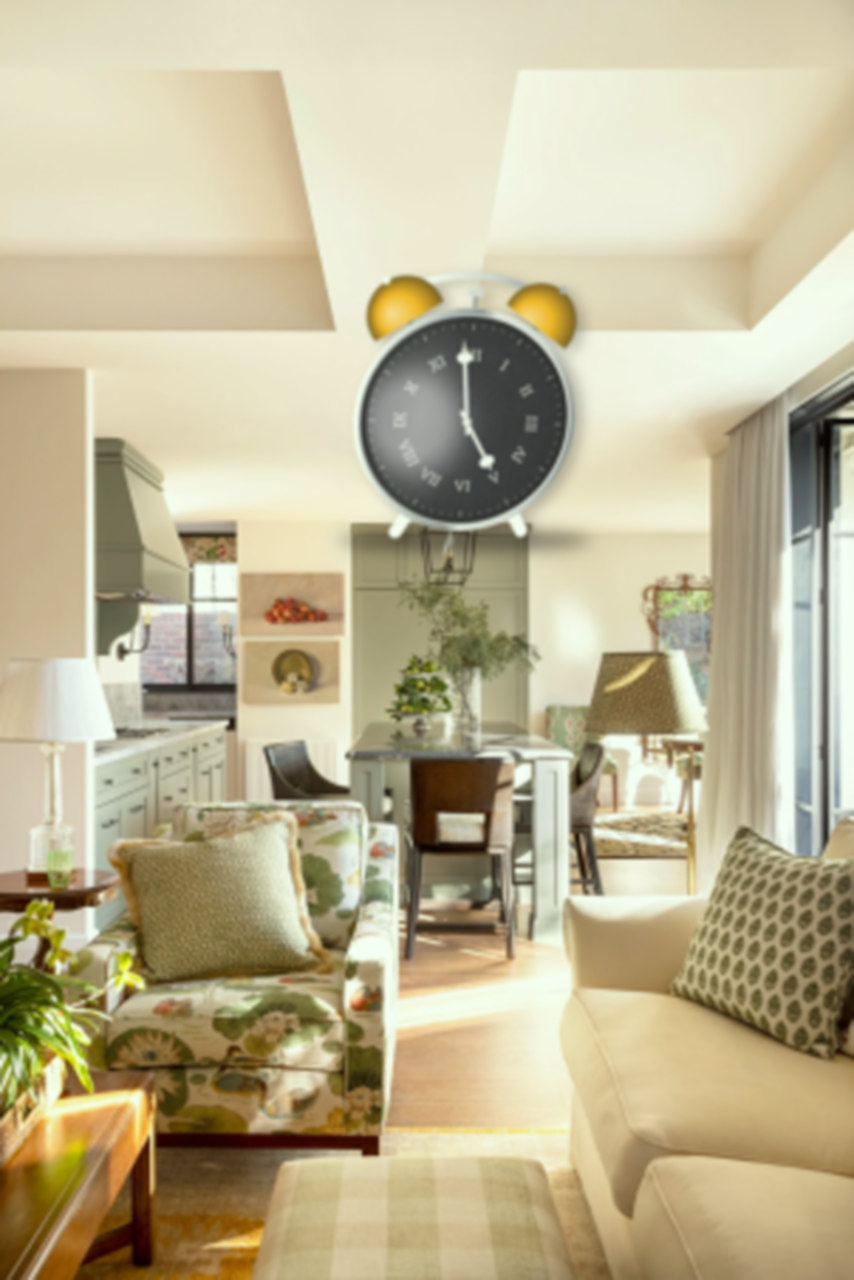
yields 4h59
